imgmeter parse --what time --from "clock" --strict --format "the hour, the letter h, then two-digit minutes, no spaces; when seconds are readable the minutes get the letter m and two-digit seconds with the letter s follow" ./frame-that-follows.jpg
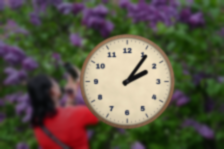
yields 2h06
